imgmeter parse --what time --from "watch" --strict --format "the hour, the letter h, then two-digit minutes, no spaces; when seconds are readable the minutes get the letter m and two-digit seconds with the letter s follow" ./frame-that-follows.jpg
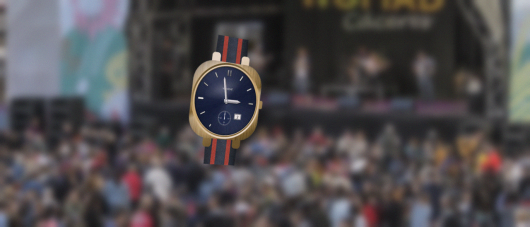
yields 2h58
